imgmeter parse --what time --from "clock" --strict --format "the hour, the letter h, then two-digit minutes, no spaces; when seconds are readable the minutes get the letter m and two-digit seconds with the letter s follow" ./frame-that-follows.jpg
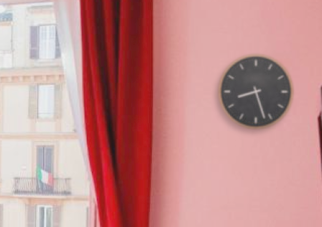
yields 8h27
